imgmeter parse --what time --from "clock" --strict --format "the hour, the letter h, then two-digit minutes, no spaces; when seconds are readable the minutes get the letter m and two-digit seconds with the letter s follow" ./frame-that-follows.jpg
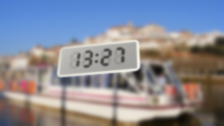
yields 13h27
